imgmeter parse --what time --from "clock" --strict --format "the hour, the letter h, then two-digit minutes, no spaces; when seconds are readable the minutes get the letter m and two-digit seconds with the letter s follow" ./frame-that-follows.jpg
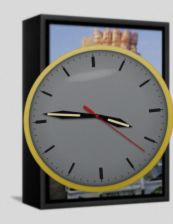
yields 3h46m22s
